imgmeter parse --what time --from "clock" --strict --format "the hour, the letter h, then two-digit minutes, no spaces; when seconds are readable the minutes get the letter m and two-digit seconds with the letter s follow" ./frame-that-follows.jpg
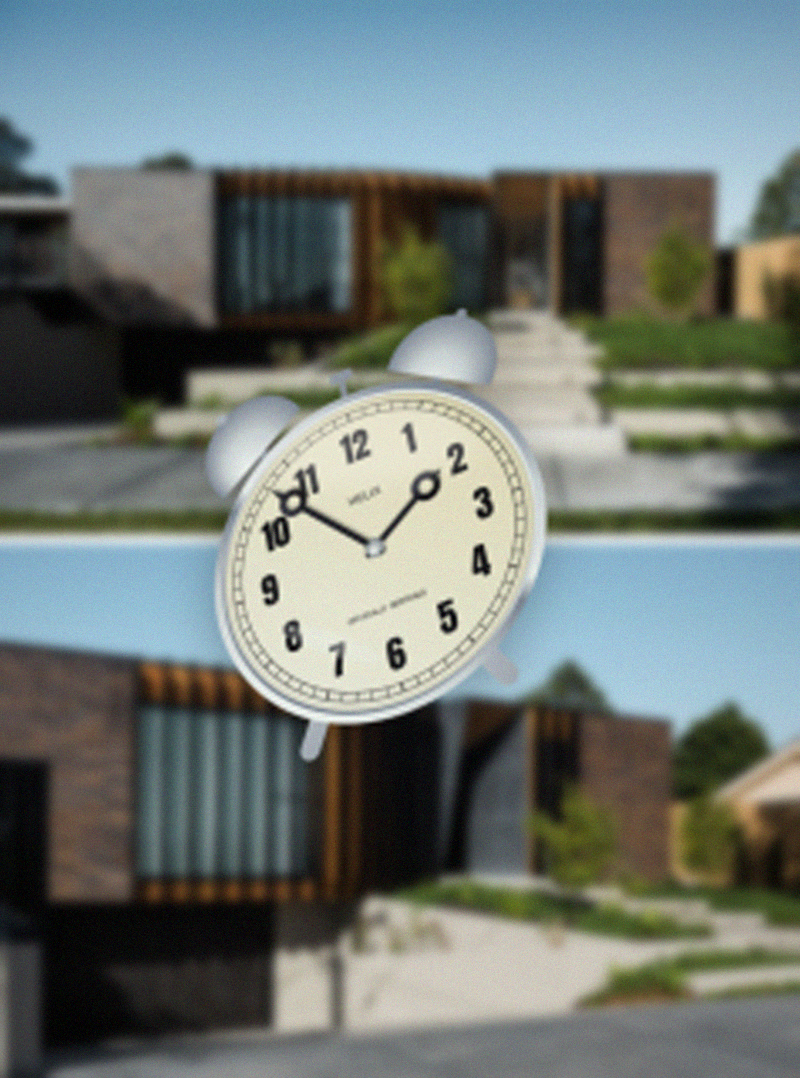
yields 1h53
